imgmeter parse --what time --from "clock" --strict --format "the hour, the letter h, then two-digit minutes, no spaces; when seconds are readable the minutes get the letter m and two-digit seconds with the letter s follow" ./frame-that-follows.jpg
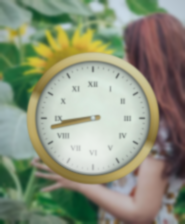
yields 8h43
